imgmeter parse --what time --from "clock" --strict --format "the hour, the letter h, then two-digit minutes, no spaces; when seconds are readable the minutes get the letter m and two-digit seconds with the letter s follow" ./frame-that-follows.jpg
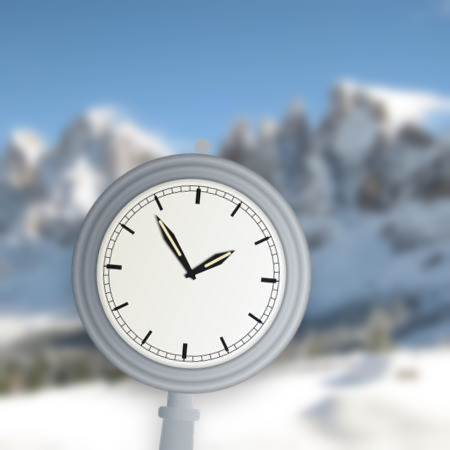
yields 1h54
